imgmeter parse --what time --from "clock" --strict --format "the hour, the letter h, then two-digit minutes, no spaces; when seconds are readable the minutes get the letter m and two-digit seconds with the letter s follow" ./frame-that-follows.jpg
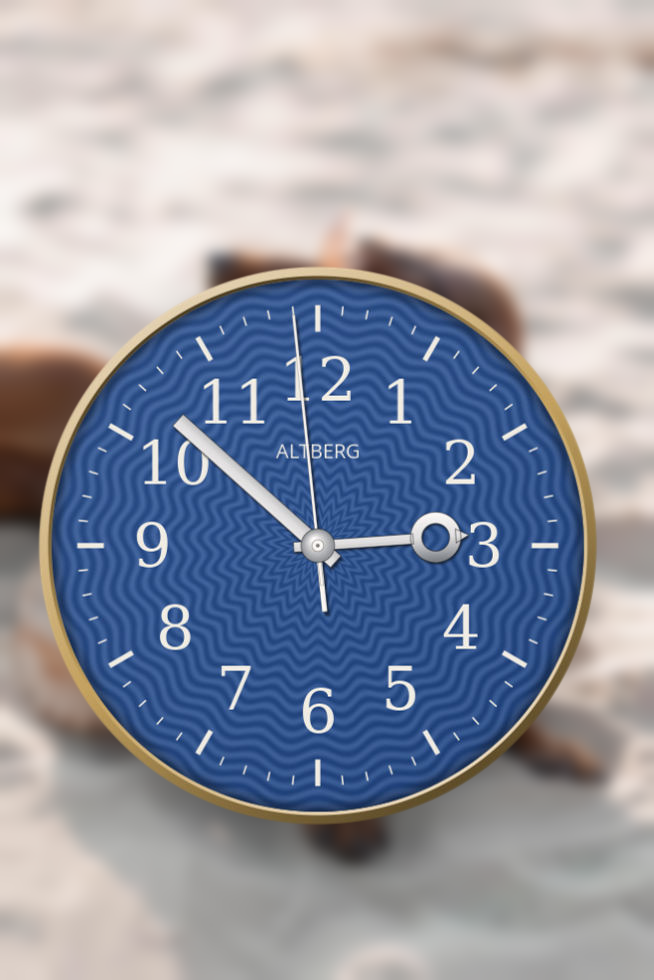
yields 2h51m59s
